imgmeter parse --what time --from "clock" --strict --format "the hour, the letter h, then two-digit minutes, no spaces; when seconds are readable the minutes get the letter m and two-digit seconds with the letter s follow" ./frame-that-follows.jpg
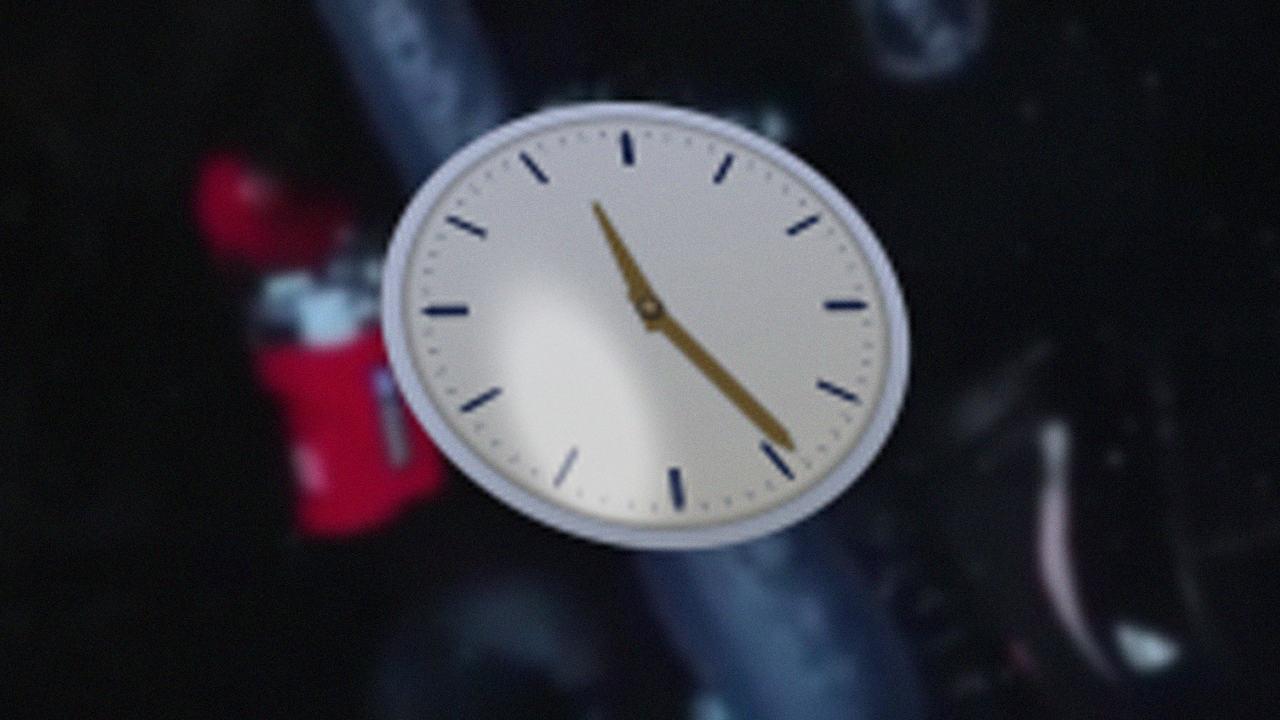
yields 11h24
